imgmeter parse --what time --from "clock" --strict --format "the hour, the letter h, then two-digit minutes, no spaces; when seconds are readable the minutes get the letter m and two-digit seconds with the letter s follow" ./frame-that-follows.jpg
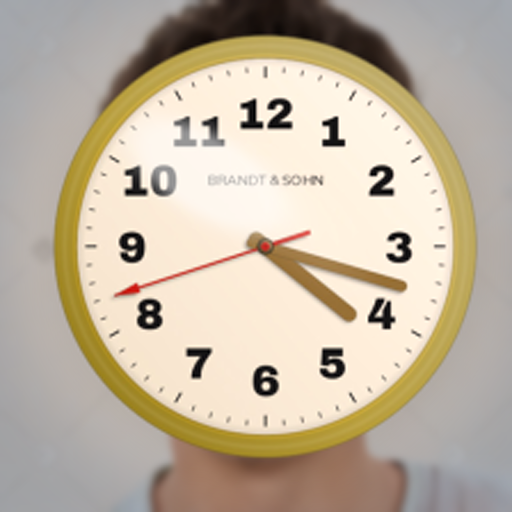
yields 4h17m42s
